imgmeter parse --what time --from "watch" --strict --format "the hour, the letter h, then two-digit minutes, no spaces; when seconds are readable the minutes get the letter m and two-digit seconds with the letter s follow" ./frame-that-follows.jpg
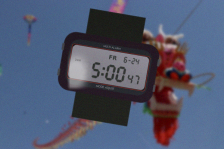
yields 5h00m47s
